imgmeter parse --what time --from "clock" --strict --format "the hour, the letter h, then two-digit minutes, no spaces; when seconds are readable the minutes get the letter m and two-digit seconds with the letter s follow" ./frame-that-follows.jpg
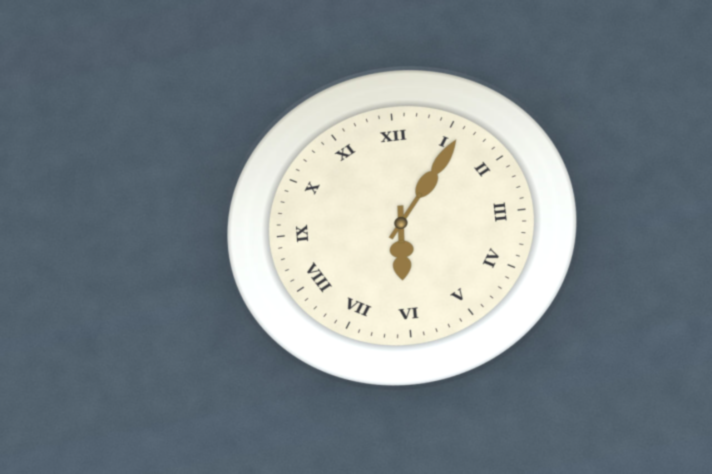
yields 6h06
